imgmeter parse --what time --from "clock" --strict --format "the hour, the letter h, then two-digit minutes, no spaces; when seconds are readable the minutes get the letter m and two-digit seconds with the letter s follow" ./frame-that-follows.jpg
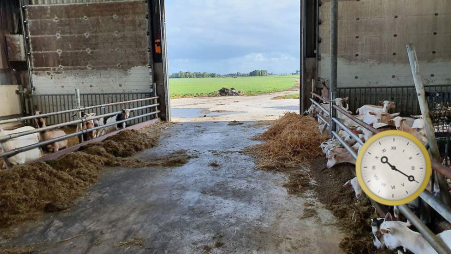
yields 10h20
